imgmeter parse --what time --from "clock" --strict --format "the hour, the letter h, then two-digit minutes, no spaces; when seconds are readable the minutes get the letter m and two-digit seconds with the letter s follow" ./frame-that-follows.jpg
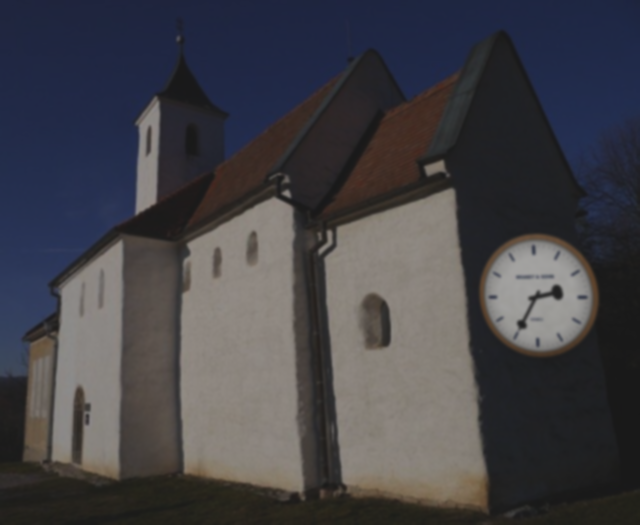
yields 2h35
